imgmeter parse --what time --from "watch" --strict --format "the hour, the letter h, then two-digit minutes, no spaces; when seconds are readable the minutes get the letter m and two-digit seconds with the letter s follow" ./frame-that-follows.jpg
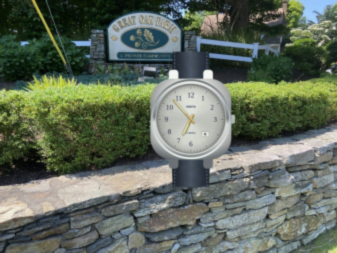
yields 6h53
